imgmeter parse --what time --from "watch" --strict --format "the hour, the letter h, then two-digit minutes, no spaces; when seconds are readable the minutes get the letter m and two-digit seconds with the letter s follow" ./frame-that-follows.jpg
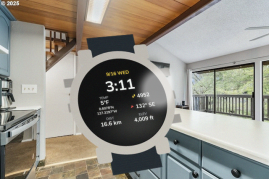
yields 3h11
